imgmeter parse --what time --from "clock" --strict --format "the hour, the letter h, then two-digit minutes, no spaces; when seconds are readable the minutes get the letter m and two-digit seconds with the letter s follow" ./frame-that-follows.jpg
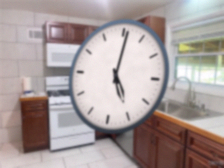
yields 5h01
